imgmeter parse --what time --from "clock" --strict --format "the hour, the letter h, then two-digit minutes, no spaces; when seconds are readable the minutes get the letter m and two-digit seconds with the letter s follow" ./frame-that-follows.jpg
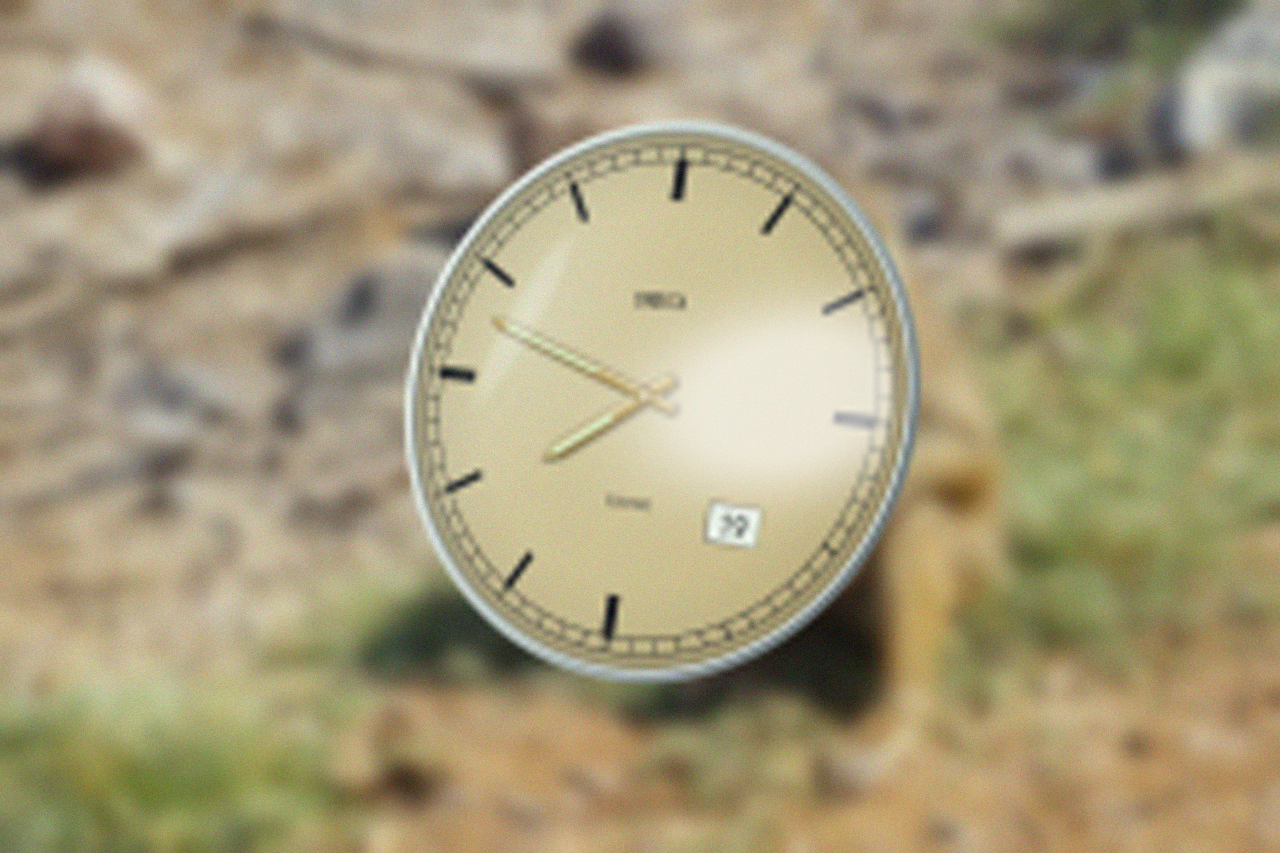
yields 7h48
